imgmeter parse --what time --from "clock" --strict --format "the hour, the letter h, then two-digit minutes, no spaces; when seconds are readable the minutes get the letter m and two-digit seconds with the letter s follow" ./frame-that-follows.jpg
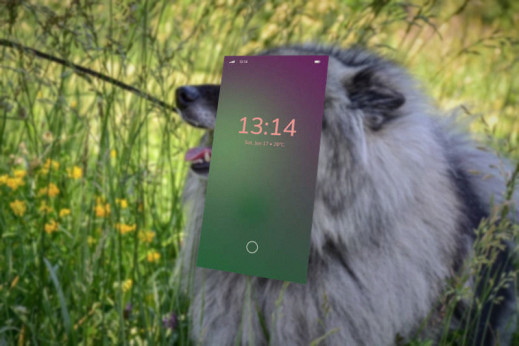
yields 13h14
